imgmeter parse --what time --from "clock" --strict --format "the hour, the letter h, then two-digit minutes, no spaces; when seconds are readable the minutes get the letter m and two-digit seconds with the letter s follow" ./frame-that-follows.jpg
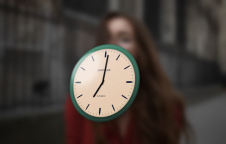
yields 7h01
